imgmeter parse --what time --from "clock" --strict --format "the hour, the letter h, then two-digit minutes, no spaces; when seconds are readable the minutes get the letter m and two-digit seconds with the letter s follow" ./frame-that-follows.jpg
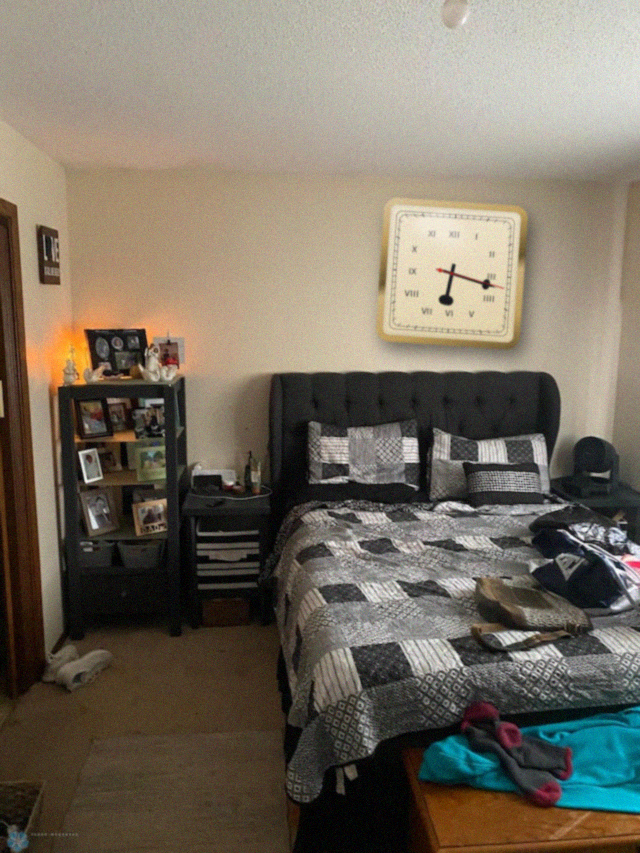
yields 6h17m17s
